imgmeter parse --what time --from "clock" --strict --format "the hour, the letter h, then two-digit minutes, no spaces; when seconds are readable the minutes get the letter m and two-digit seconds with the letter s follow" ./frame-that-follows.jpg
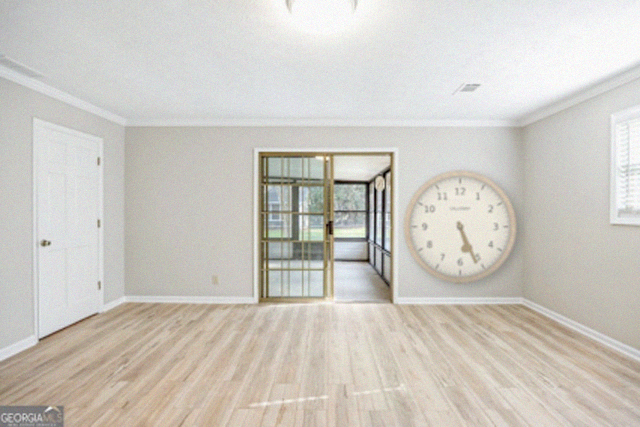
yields 5h26
